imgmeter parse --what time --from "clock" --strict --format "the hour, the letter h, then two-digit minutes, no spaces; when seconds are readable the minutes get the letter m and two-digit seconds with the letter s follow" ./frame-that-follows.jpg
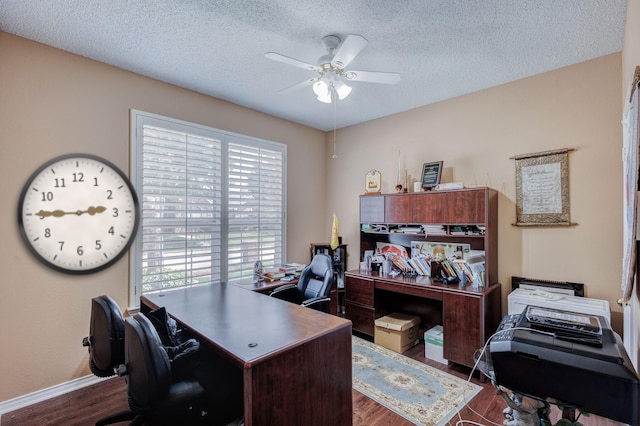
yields 2h45
